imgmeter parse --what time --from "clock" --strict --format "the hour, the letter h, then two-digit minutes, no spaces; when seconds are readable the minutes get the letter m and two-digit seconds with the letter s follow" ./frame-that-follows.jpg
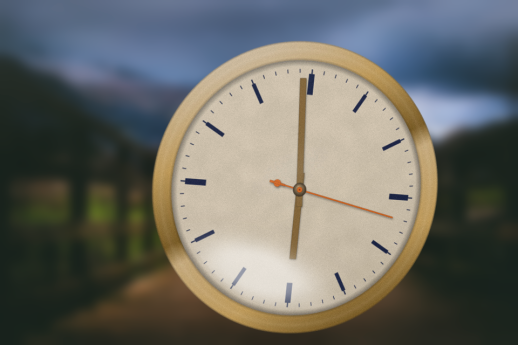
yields 5h59m17s
